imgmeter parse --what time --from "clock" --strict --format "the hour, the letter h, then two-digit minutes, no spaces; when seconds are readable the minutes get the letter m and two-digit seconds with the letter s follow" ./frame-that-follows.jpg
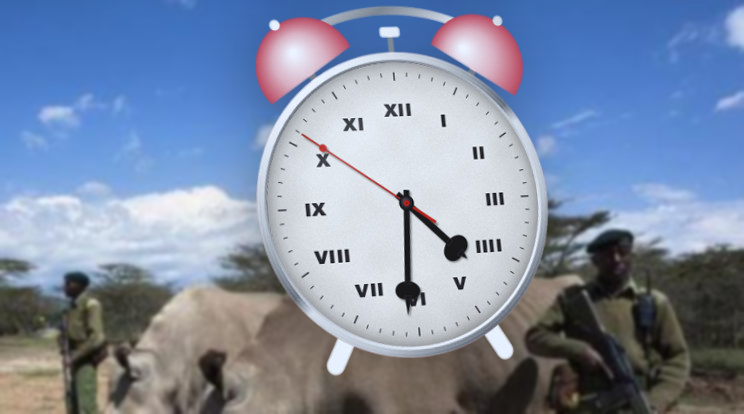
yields 4h30m51s
